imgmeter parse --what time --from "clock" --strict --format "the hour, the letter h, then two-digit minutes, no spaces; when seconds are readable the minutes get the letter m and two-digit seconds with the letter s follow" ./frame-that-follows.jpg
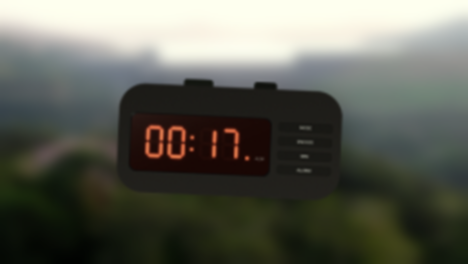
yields 0h17
